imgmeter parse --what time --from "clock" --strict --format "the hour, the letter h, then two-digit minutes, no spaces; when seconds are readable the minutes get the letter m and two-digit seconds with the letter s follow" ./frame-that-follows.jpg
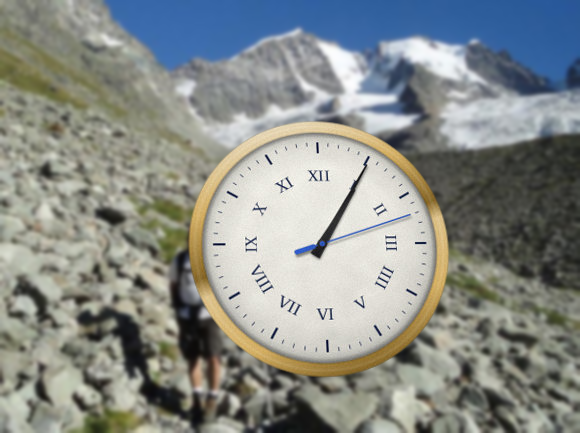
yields 1h05m12s
